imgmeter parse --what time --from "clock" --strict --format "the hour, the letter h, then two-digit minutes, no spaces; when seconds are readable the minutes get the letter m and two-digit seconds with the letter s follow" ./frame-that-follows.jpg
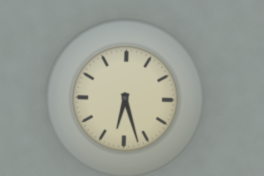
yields 6h27
